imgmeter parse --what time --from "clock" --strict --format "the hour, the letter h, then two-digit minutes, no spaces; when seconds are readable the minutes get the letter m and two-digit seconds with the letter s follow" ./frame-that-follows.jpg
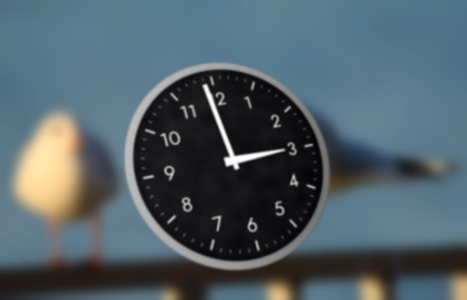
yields 2h59
